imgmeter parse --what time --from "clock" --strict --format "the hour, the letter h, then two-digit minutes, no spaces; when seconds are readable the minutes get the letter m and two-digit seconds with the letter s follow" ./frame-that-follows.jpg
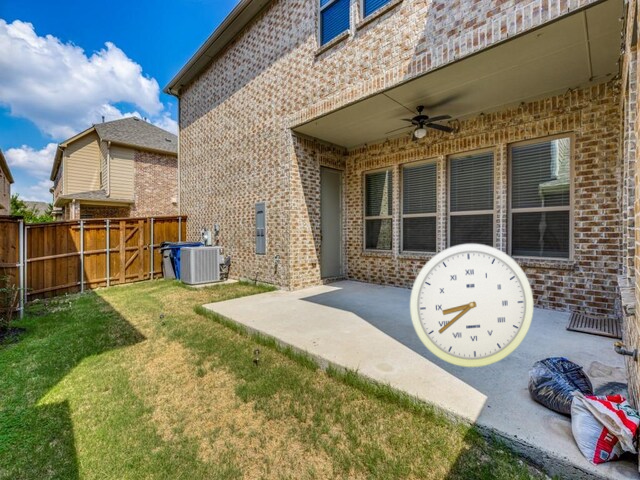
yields 8h39
